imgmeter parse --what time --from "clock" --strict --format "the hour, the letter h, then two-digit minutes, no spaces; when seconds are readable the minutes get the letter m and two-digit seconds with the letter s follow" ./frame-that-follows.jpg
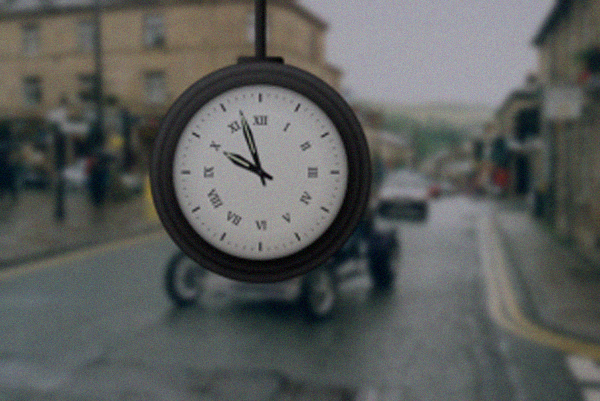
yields 9h57
